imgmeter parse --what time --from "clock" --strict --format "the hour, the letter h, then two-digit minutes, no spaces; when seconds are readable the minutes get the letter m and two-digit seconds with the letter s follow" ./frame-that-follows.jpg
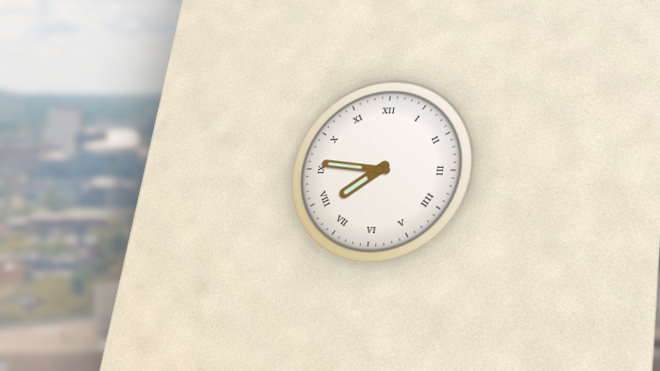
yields 7h46
